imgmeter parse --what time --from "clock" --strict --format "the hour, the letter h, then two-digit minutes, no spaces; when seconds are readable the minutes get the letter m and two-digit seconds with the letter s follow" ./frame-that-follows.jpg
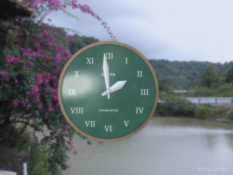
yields 1h59
